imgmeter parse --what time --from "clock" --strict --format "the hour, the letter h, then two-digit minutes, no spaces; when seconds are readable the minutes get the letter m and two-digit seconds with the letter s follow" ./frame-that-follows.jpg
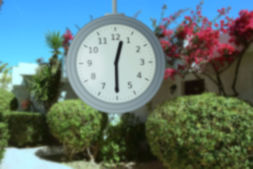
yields 12h30
